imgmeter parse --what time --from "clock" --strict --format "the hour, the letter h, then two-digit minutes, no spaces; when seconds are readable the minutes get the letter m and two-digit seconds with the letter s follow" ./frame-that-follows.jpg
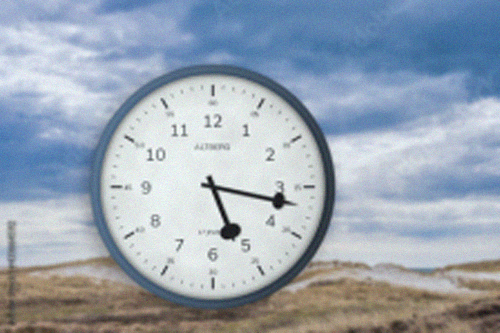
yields 5h17
